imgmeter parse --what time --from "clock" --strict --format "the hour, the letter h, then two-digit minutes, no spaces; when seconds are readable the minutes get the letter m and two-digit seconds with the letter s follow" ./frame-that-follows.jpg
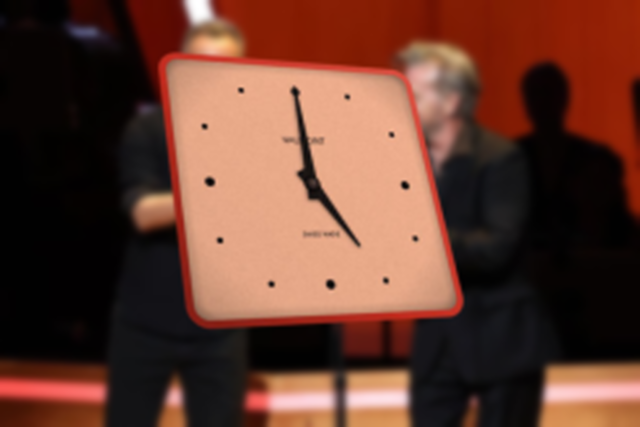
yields 5h00
